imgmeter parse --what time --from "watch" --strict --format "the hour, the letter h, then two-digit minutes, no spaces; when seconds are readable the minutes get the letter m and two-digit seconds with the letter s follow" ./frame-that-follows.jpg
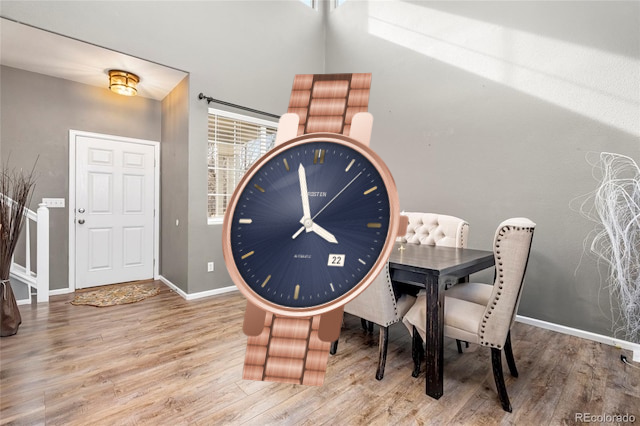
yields 3h57m07s
